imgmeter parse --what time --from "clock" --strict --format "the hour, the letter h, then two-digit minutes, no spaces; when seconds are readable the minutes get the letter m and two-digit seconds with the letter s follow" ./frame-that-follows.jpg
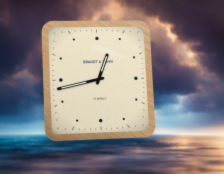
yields 12h43
